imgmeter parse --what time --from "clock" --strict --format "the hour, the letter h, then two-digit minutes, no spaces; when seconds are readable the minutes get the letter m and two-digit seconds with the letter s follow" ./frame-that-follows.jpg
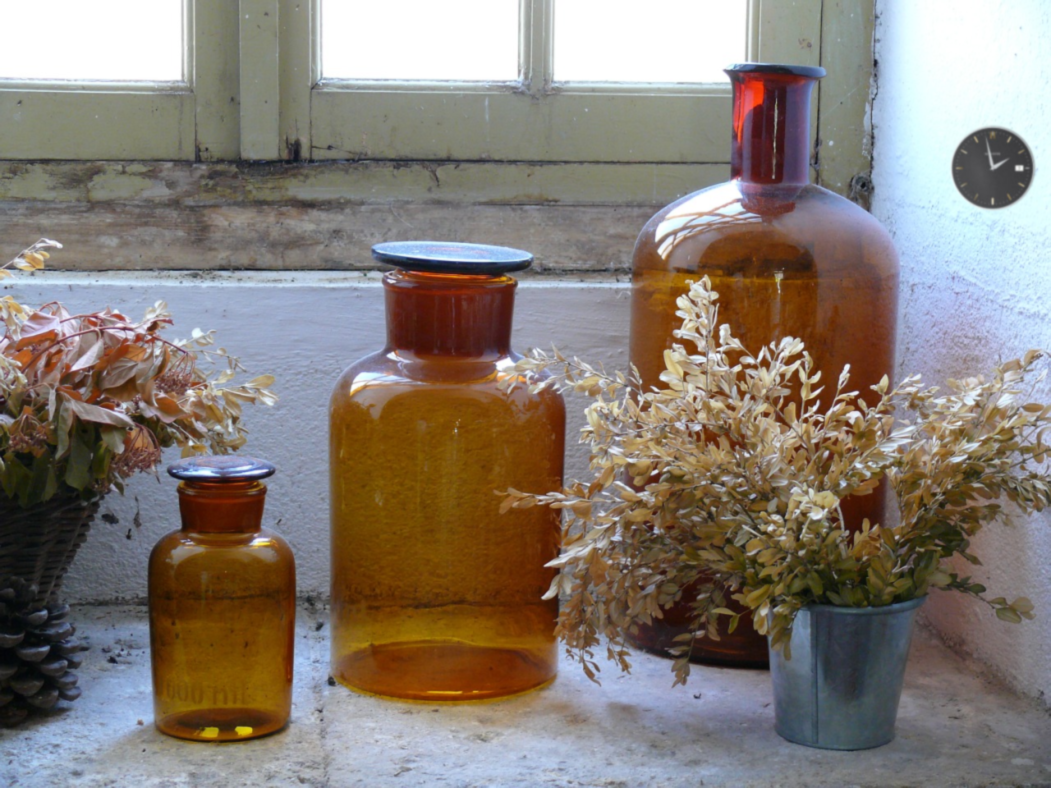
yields 1h58
